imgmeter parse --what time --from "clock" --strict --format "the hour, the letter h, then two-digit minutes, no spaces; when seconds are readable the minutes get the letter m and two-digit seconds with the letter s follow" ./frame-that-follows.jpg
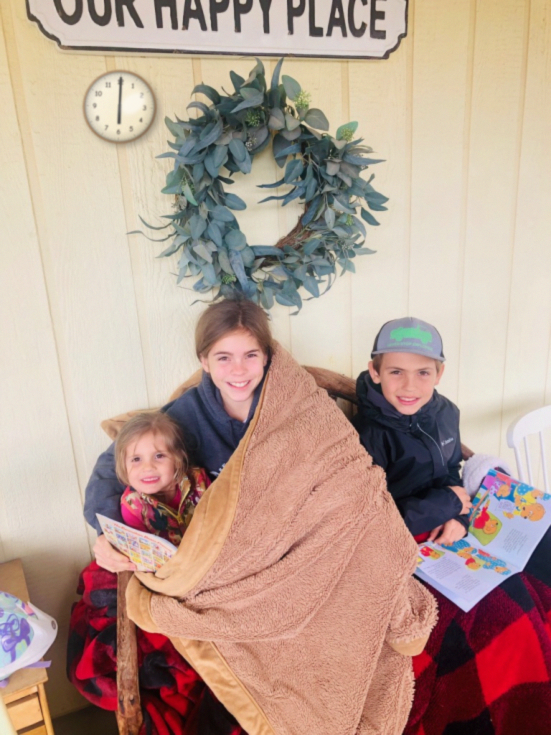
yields 6h00
